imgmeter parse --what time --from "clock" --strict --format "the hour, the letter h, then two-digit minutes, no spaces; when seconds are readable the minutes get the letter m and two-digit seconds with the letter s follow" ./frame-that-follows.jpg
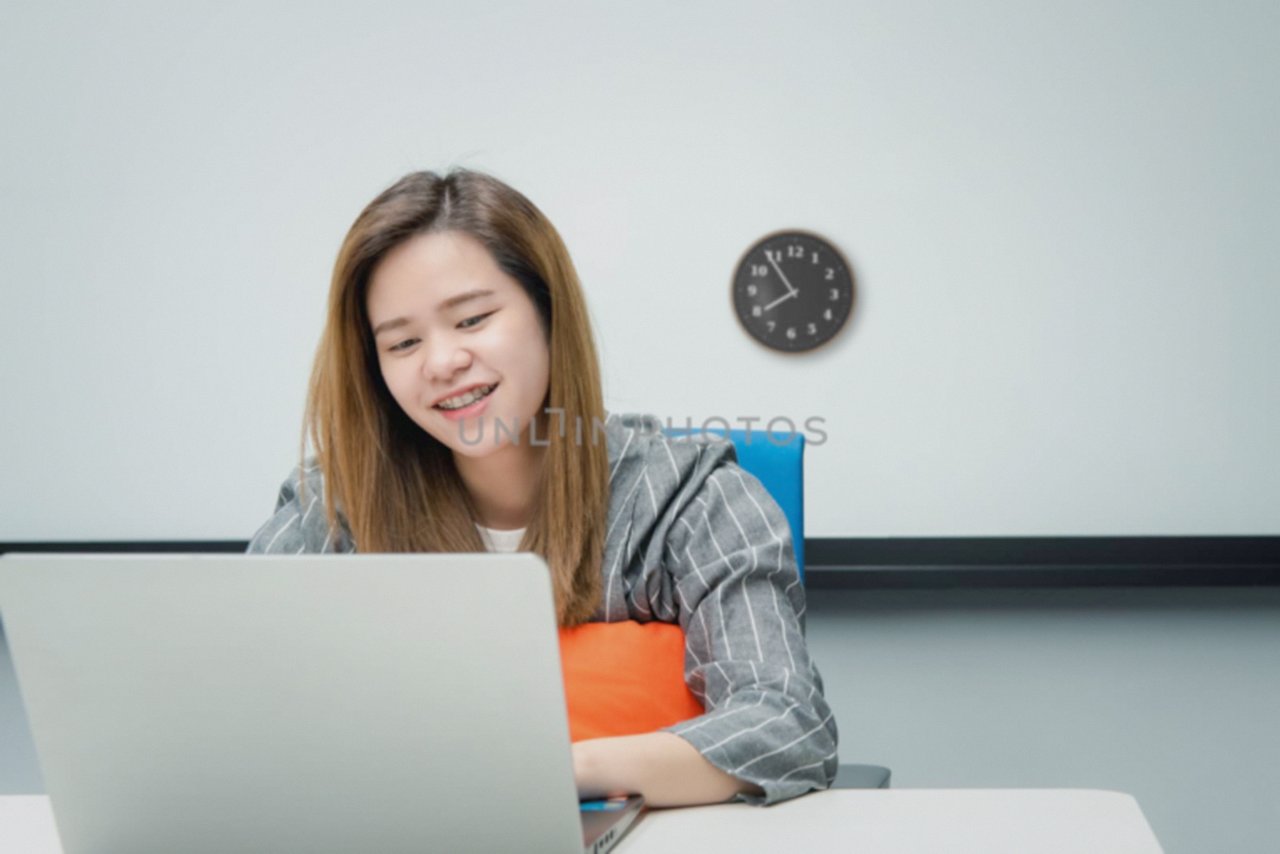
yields 7h54
